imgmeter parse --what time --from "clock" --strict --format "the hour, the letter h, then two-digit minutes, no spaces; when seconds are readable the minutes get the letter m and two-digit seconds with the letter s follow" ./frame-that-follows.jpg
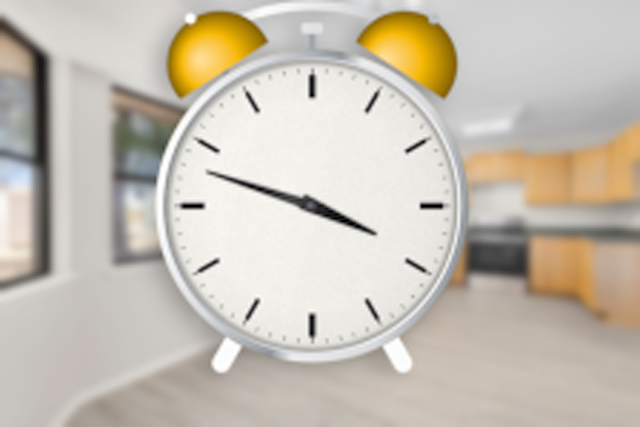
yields 3h48
